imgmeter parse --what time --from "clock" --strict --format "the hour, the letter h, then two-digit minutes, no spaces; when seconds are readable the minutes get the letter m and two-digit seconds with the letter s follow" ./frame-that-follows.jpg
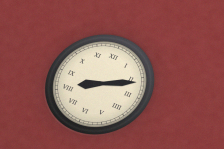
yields 8h11
